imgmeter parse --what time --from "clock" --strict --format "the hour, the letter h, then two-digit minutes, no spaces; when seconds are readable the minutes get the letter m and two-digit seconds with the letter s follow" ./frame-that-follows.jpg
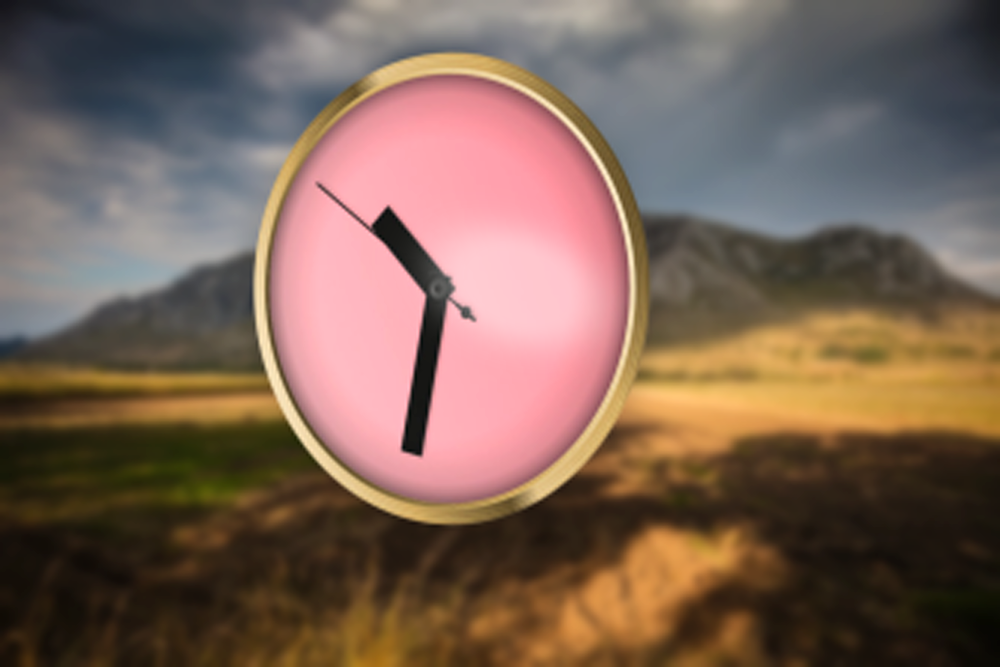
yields 10h31m51s
